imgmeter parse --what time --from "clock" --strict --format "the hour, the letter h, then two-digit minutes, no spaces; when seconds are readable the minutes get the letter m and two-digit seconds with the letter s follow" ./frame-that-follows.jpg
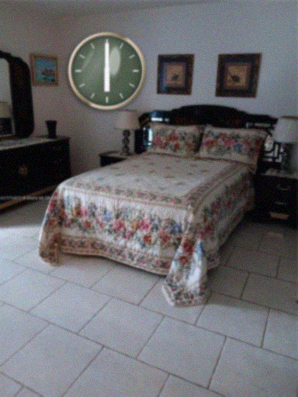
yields 6h00
